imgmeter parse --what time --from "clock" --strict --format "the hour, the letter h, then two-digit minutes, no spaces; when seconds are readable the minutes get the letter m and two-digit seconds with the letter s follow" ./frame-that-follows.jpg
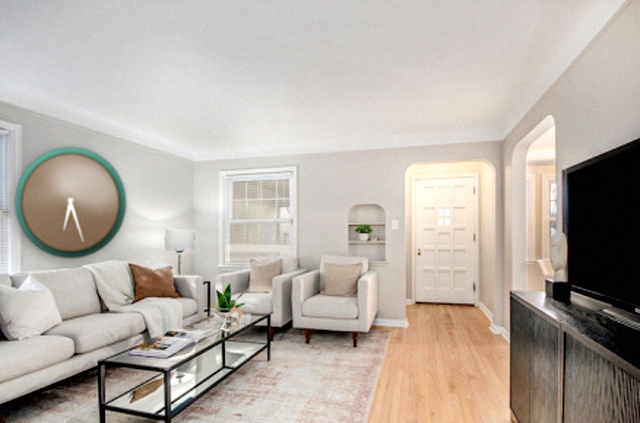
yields 6h27
